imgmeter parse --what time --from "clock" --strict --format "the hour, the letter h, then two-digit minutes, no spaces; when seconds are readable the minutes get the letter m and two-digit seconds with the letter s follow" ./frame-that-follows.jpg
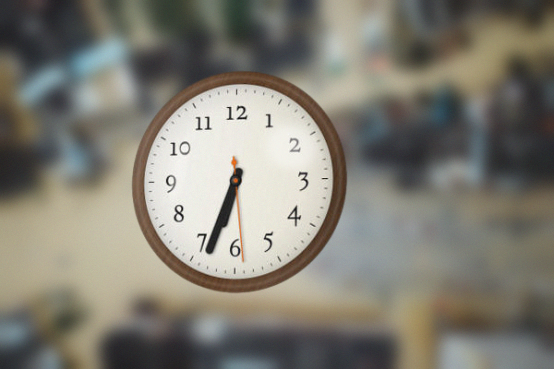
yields 6h33m29s
